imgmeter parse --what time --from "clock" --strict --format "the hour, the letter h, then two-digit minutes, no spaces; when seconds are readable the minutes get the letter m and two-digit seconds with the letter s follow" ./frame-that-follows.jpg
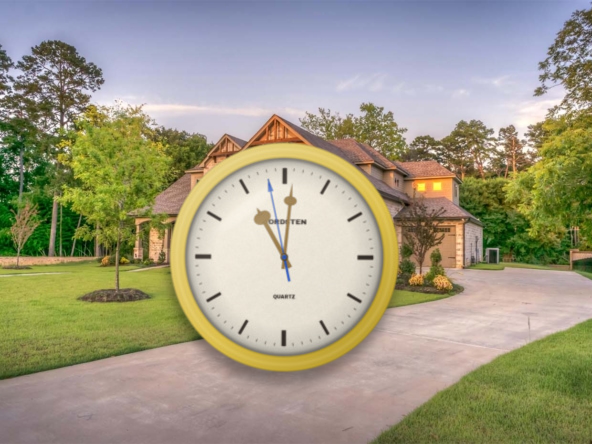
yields 11h00m58s
